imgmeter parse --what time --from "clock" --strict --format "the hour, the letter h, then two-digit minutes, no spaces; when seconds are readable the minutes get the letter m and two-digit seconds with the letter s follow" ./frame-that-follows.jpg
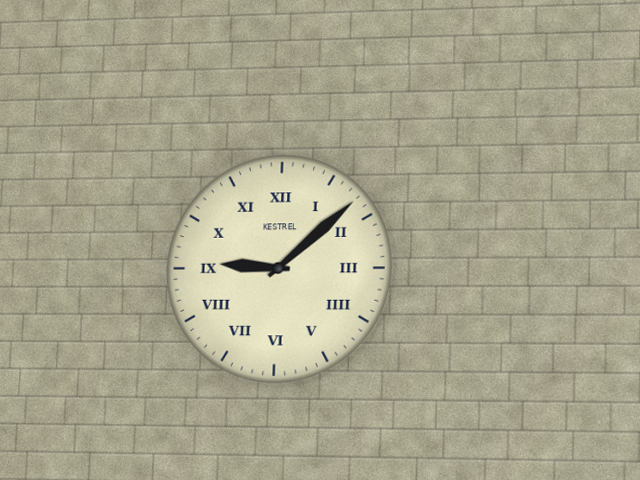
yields 9h08
